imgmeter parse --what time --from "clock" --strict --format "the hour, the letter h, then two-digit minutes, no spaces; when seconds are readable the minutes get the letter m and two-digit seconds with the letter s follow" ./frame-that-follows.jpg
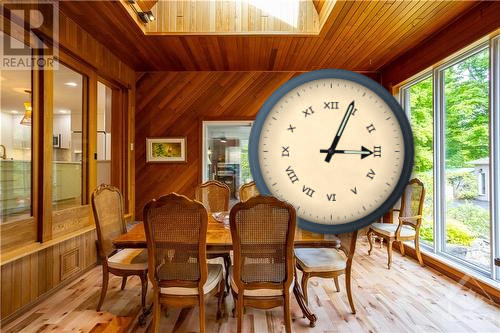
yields 3h04
